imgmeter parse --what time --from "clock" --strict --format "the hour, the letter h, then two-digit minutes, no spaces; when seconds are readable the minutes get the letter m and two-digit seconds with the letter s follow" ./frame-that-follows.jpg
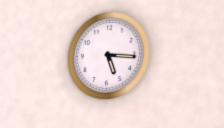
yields 5h16
